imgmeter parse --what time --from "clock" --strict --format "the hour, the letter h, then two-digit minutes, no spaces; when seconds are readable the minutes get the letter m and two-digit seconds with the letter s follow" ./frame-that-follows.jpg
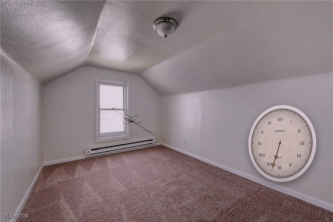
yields 6h33
